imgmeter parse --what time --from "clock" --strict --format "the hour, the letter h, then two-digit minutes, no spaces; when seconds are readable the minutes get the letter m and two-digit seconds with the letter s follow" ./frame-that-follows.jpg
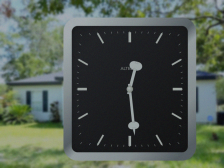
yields 12h29
